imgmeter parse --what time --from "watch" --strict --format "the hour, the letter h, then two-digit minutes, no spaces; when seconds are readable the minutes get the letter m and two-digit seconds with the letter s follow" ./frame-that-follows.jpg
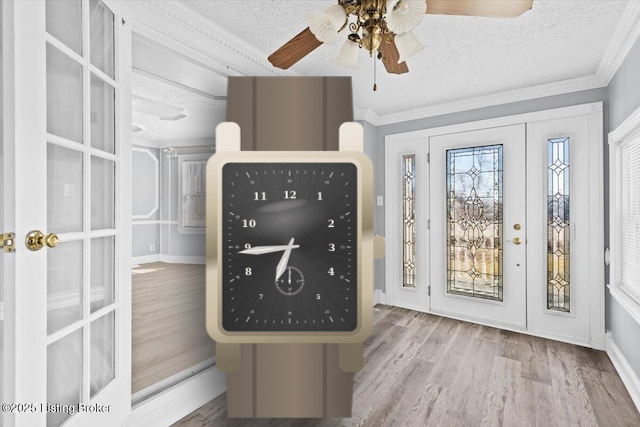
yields 6h44
